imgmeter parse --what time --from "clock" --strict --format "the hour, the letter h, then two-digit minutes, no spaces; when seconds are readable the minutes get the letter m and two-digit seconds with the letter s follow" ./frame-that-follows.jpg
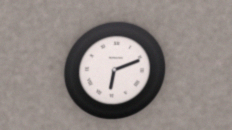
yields 6h11
